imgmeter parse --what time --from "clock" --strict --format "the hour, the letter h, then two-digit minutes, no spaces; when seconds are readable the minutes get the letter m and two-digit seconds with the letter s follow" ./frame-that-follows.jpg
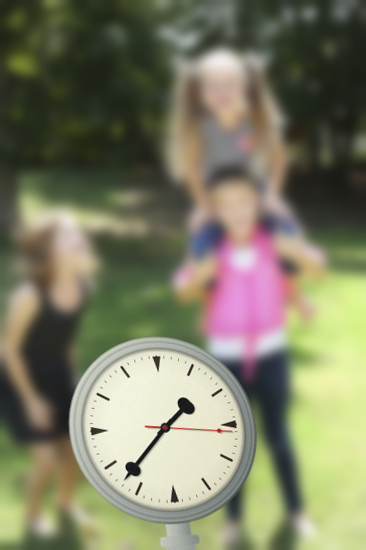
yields 1h37m16s
